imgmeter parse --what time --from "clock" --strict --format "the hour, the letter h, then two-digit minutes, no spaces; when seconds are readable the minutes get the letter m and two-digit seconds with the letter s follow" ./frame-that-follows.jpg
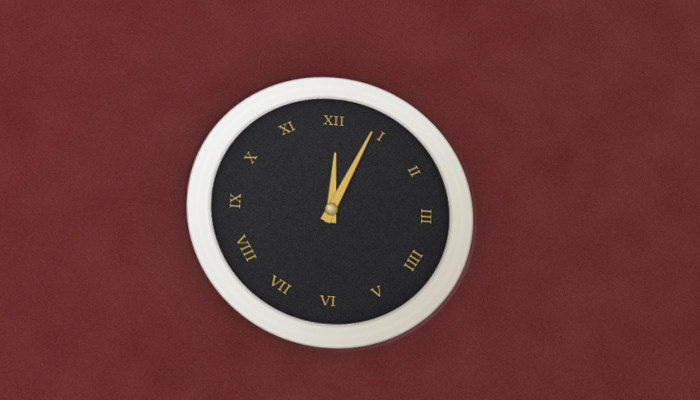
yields 12h04
